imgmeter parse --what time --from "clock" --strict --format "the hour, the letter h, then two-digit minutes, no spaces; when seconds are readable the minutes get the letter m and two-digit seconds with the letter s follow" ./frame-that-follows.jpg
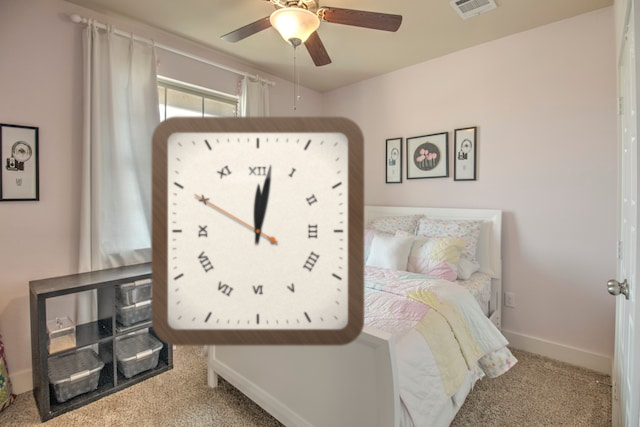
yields 12h01m50s
